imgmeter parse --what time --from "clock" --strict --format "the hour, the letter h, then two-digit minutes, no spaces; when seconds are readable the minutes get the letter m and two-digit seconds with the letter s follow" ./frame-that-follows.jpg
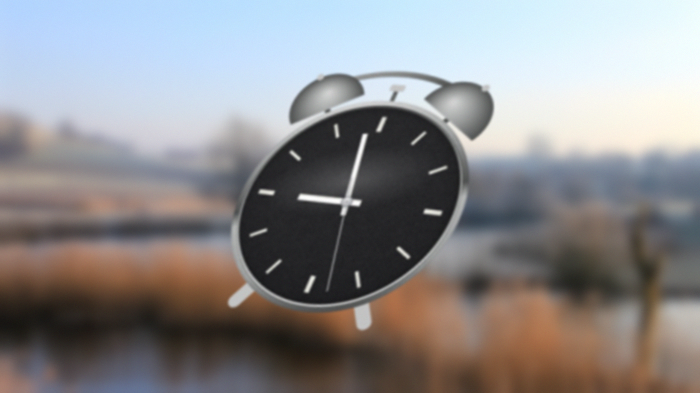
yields 8h58m28s
